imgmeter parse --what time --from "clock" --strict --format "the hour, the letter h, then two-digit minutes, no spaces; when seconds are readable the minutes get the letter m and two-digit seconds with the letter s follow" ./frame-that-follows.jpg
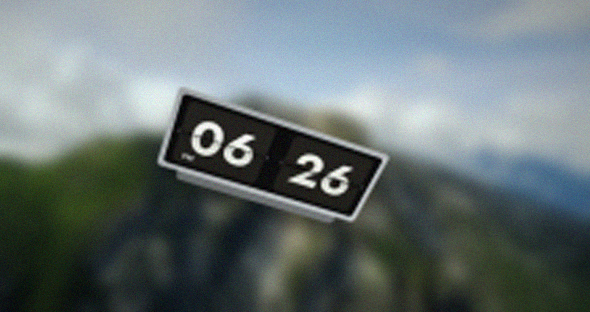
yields 6h26
